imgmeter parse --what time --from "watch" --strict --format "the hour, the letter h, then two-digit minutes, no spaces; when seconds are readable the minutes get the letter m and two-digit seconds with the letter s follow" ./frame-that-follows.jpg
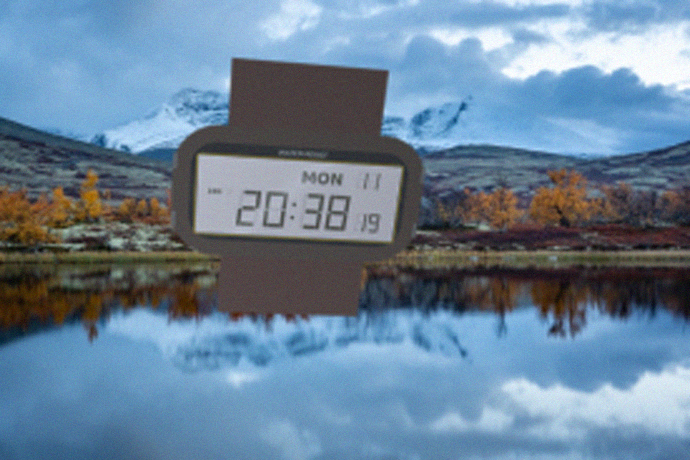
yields 20h38m19s
